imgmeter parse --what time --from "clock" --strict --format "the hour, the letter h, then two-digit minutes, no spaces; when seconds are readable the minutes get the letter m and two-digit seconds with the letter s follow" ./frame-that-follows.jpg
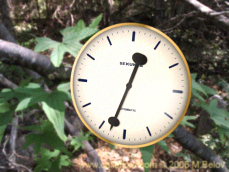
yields 12h33
